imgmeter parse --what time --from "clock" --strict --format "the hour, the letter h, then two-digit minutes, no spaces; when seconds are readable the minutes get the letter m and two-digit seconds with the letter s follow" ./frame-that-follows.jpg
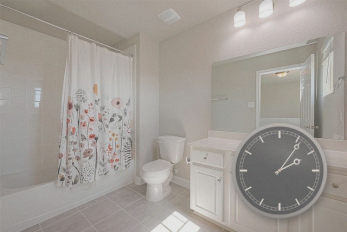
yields 2h06
